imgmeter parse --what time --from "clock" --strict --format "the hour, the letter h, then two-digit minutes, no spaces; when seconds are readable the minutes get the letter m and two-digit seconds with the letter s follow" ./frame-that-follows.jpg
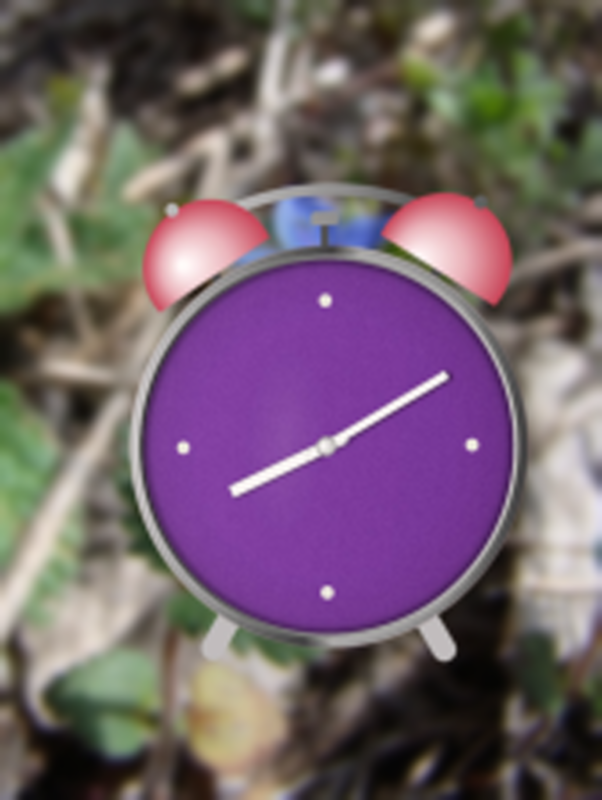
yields 8h10
